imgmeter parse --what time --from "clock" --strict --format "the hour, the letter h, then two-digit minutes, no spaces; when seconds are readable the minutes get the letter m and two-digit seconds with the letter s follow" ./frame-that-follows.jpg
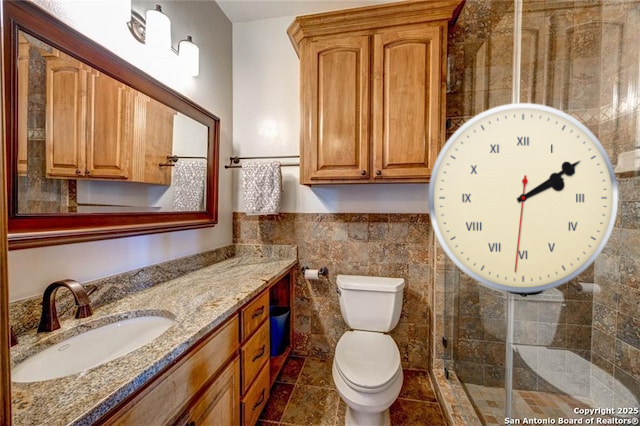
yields 2h09m31s
